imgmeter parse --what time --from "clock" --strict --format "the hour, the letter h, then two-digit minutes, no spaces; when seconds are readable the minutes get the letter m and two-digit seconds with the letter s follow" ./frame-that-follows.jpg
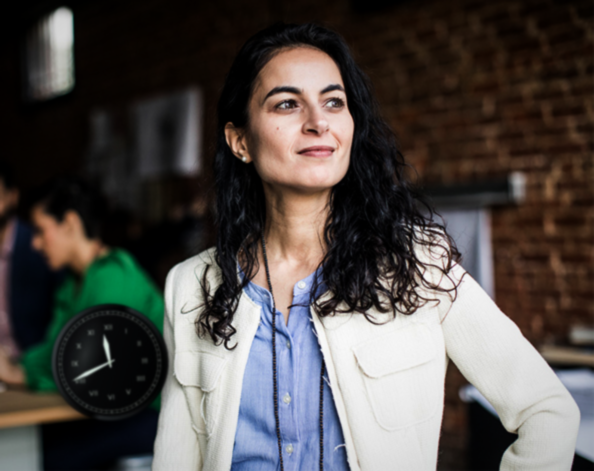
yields 11h41
